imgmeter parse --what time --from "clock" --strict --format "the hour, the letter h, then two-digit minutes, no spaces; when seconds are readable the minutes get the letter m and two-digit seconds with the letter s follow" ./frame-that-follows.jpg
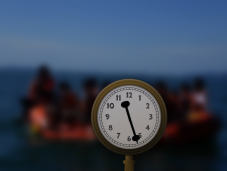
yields 11h27
